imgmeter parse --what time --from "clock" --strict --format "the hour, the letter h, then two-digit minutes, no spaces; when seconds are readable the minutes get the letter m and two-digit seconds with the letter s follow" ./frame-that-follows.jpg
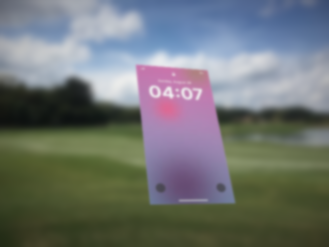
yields 4h07
